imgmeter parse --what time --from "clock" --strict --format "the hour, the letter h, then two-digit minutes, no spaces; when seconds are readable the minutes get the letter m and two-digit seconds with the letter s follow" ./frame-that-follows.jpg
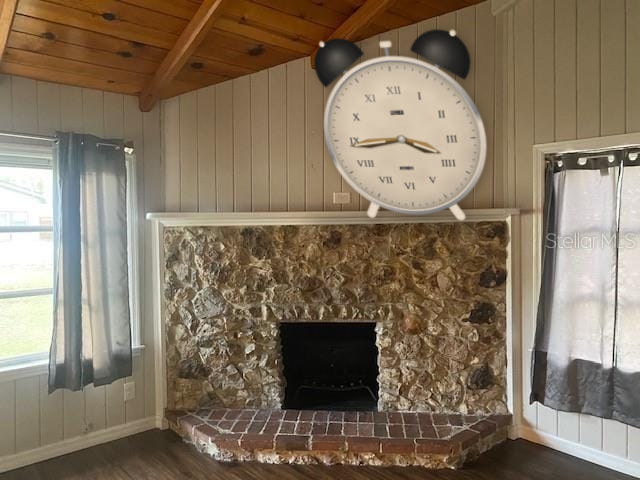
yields 3h44
